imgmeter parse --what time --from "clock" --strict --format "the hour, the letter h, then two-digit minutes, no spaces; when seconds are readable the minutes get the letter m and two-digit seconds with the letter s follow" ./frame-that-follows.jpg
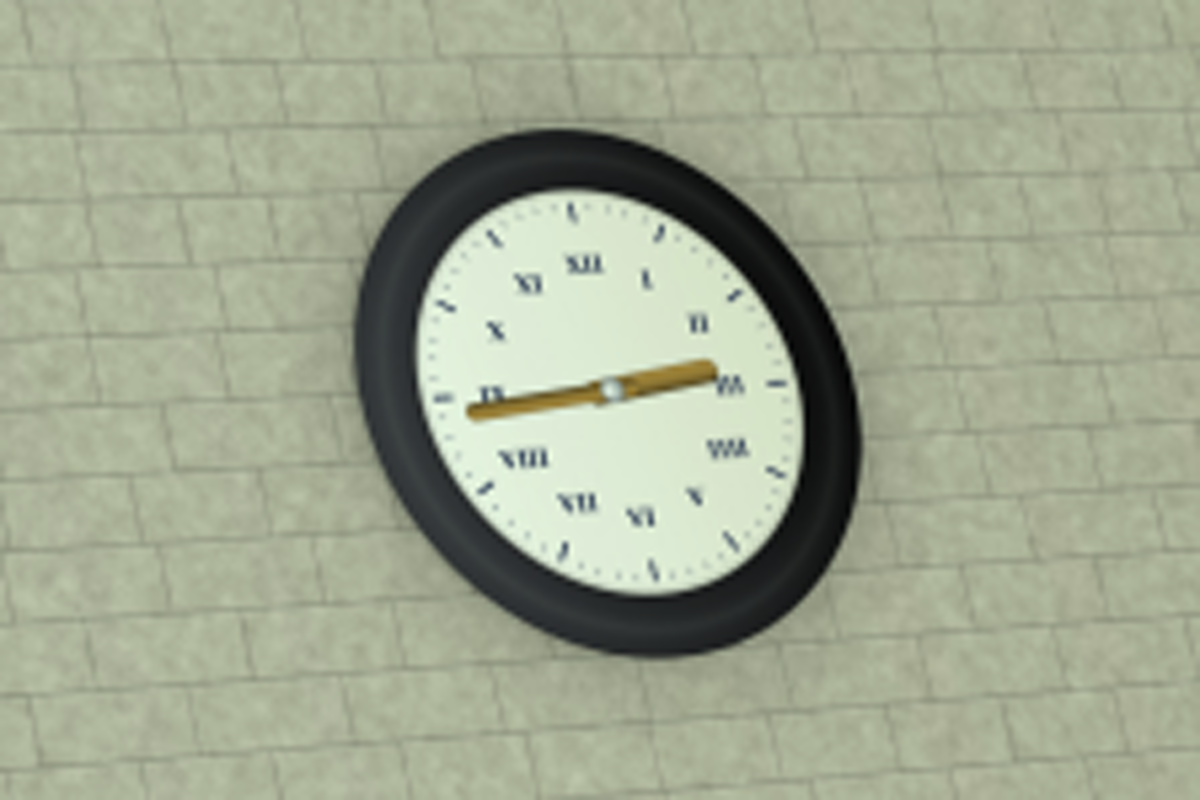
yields 2h44
